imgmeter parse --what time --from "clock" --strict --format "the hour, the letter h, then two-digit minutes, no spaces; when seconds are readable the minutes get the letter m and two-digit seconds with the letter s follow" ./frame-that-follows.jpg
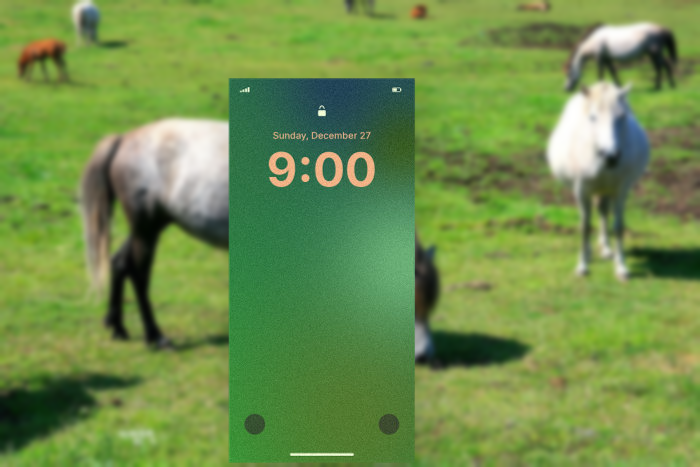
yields 9h00
